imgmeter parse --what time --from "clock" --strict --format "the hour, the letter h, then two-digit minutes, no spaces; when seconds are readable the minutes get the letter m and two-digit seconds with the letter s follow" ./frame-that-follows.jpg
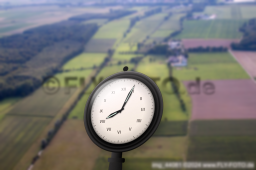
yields 8h04
